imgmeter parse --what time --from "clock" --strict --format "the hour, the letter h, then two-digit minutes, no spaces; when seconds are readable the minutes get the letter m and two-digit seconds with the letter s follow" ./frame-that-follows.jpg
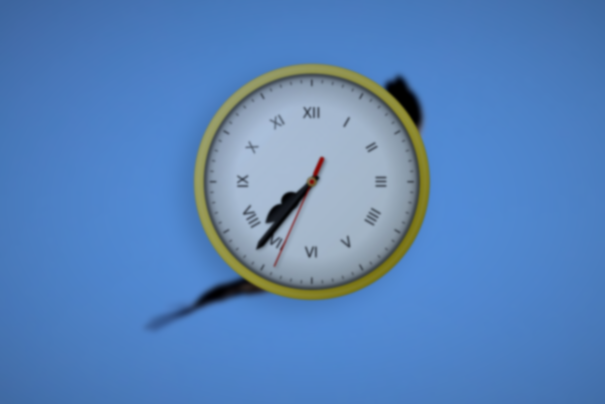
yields 7h36m34s
